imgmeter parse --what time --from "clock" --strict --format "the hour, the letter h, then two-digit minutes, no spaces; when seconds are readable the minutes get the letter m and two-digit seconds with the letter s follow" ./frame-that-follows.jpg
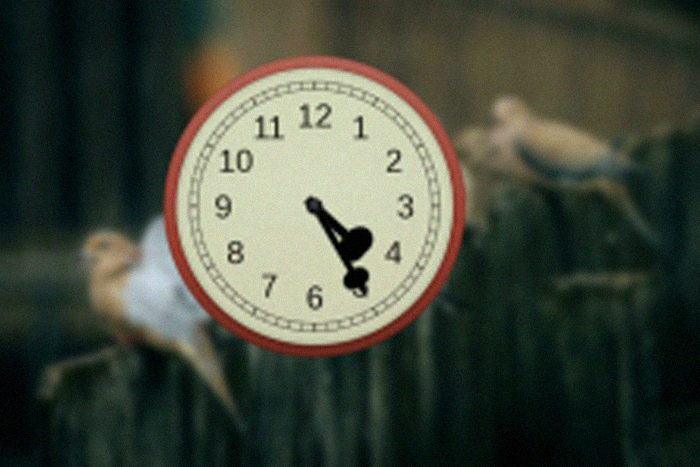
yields 4h25
